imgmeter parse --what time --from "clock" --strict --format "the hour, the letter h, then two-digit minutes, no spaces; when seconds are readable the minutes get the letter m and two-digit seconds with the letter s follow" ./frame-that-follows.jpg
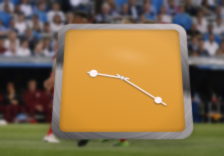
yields 9h21
